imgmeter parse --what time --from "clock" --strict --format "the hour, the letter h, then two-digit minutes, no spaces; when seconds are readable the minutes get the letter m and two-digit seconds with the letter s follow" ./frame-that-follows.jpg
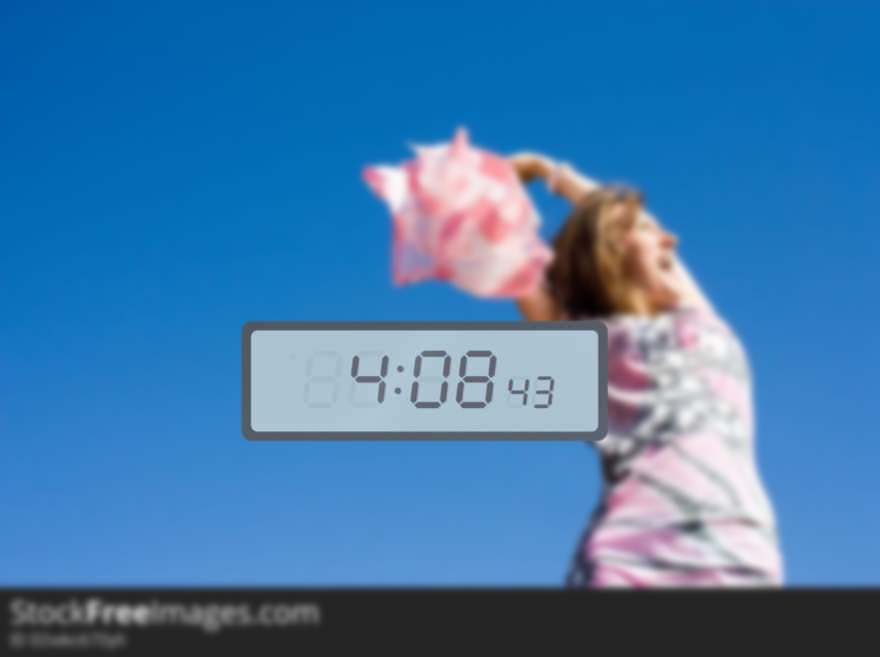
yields 4h08m43s
